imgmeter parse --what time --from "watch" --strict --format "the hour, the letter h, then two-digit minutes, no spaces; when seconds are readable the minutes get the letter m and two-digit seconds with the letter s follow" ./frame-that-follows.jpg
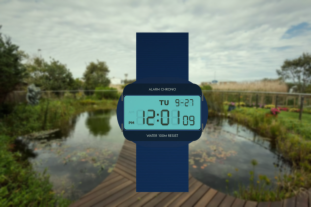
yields 12h01m09s
